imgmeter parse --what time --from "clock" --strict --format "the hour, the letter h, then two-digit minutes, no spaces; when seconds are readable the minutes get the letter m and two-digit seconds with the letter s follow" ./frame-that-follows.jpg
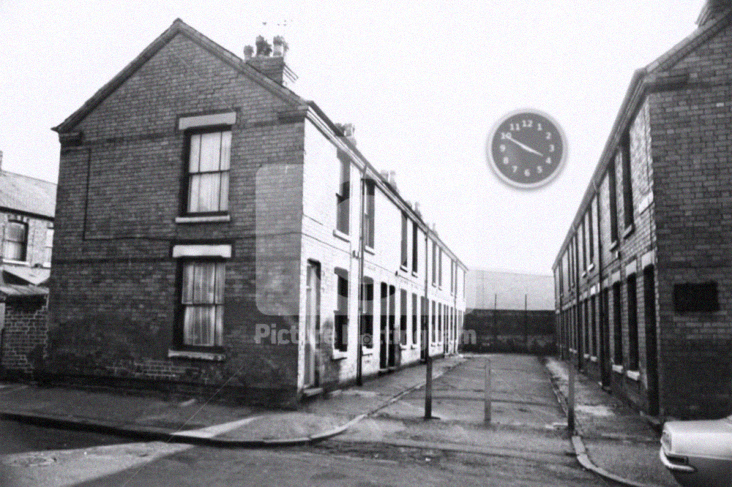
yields 3h50
